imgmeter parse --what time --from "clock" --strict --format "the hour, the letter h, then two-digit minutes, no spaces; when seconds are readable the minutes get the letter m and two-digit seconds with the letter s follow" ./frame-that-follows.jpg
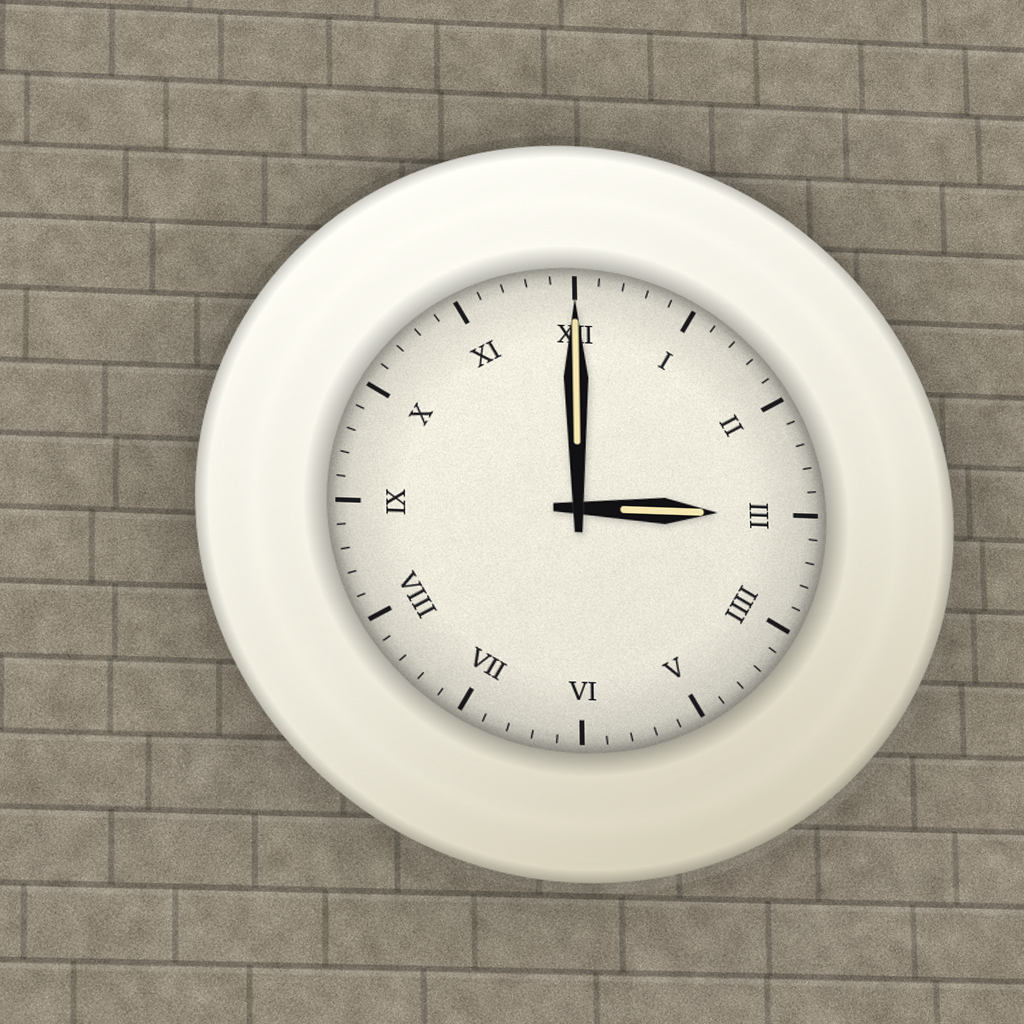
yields 3h00
